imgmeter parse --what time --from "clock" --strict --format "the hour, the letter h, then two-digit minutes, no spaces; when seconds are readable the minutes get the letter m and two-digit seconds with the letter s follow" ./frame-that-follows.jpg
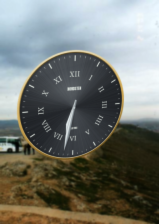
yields 6h32
